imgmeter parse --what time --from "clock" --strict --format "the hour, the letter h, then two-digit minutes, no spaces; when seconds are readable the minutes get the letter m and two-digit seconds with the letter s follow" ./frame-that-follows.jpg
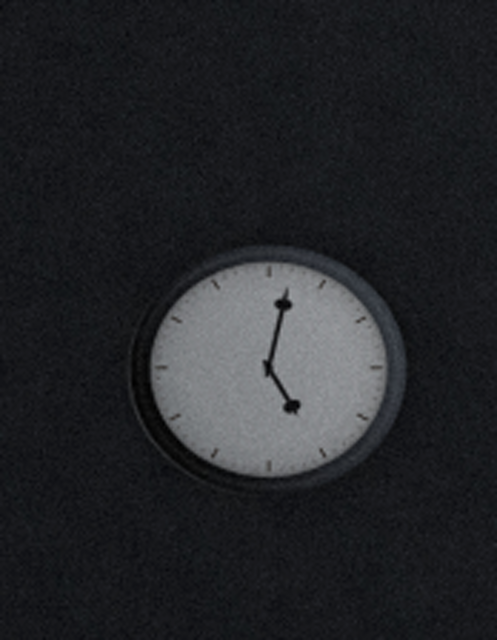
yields 5h02
